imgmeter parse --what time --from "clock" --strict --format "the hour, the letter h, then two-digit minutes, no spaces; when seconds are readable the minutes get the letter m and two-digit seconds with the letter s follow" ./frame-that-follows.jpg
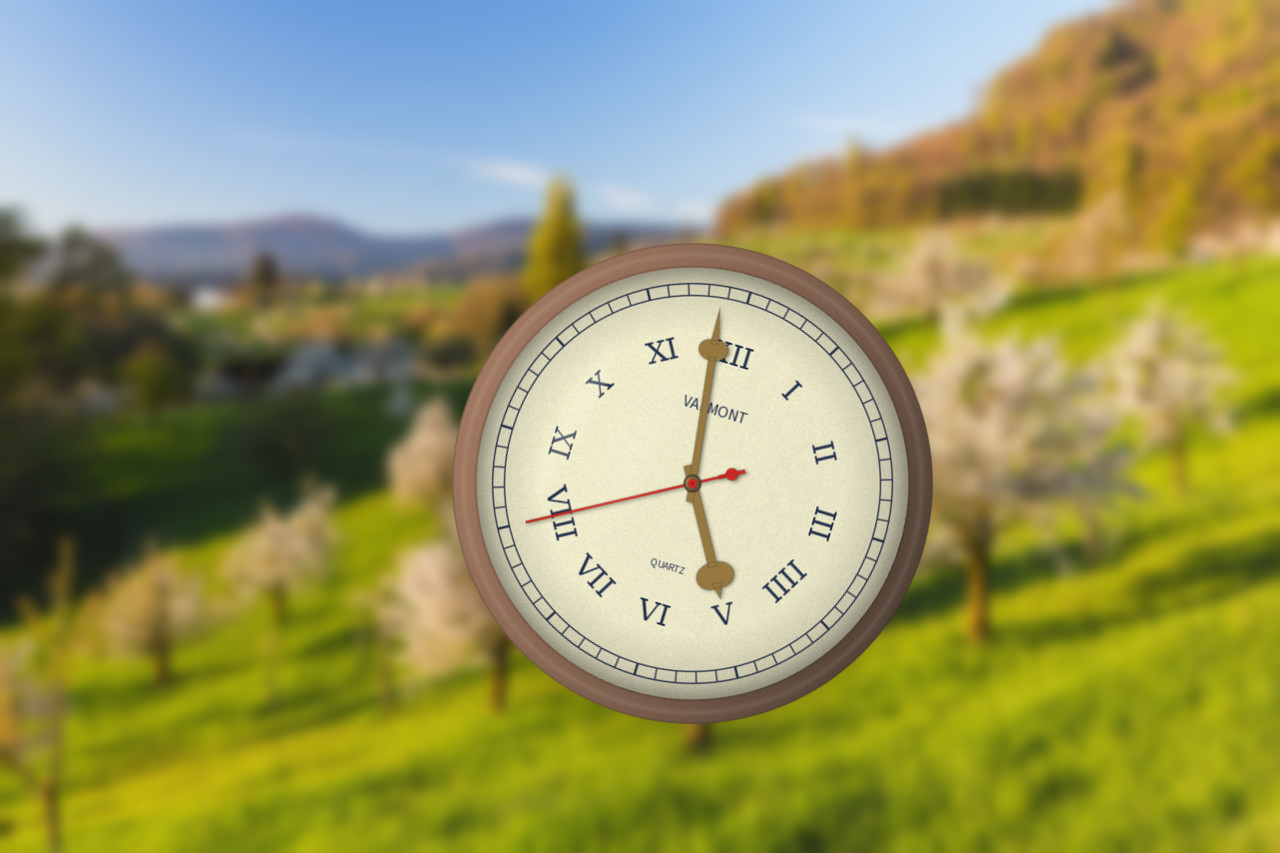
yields 4h58m40s
